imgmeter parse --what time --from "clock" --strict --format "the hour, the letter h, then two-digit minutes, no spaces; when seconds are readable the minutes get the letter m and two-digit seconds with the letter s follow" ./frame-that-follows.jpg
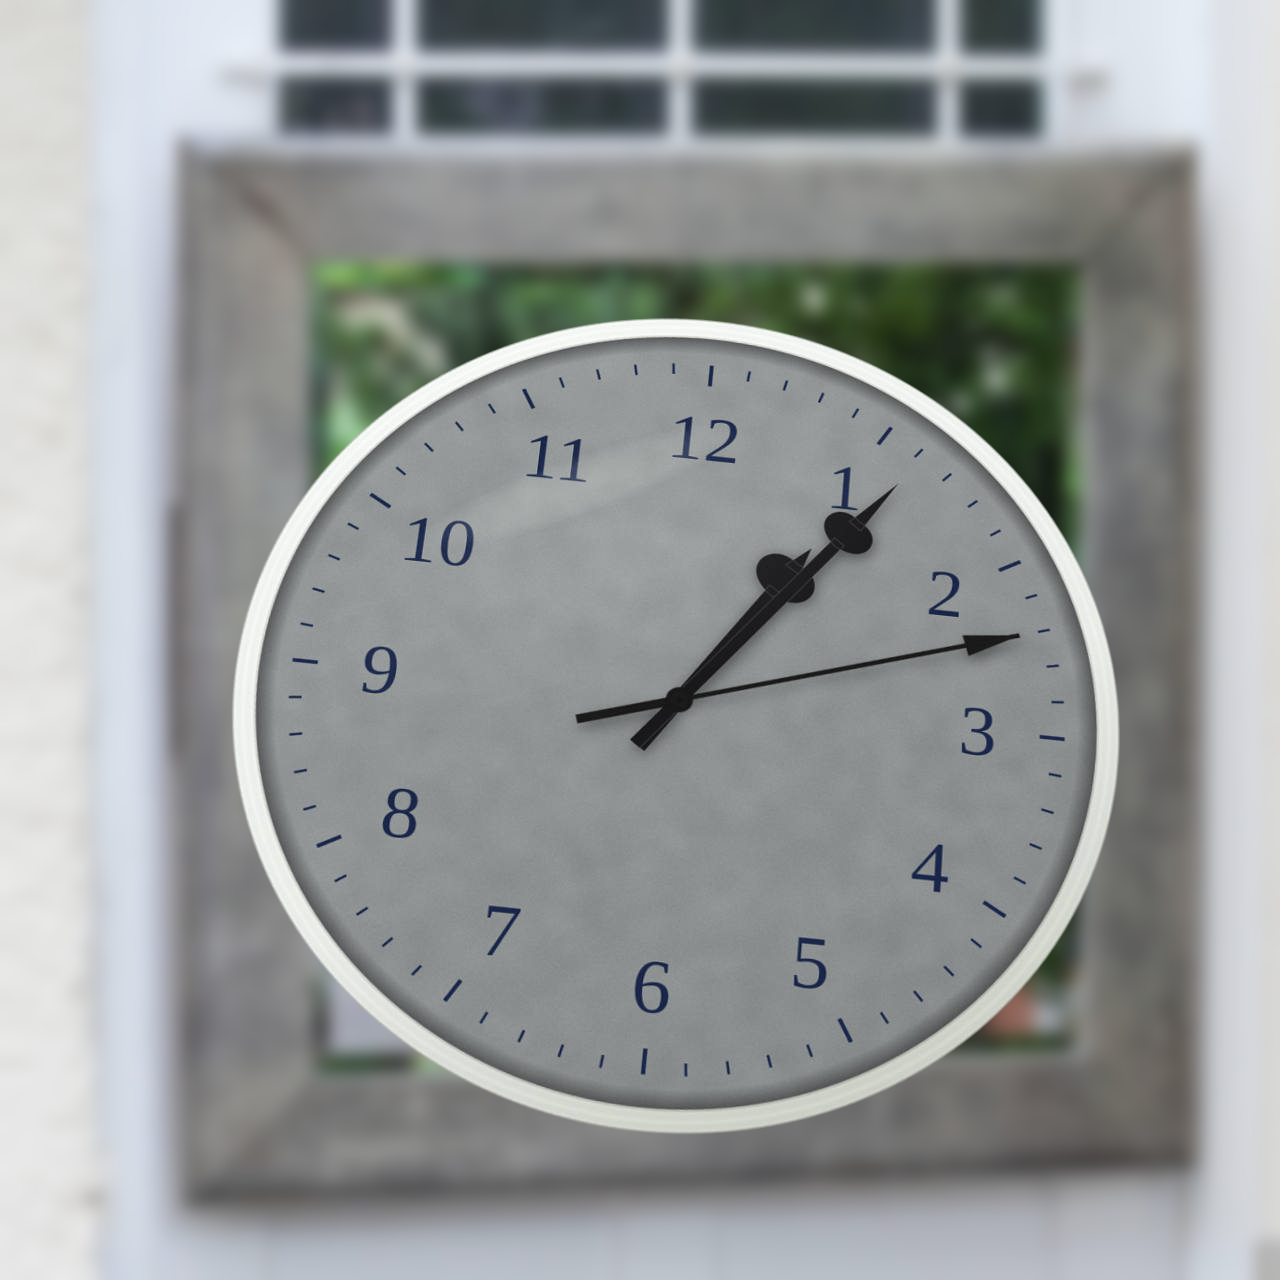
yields 1h06m12s
